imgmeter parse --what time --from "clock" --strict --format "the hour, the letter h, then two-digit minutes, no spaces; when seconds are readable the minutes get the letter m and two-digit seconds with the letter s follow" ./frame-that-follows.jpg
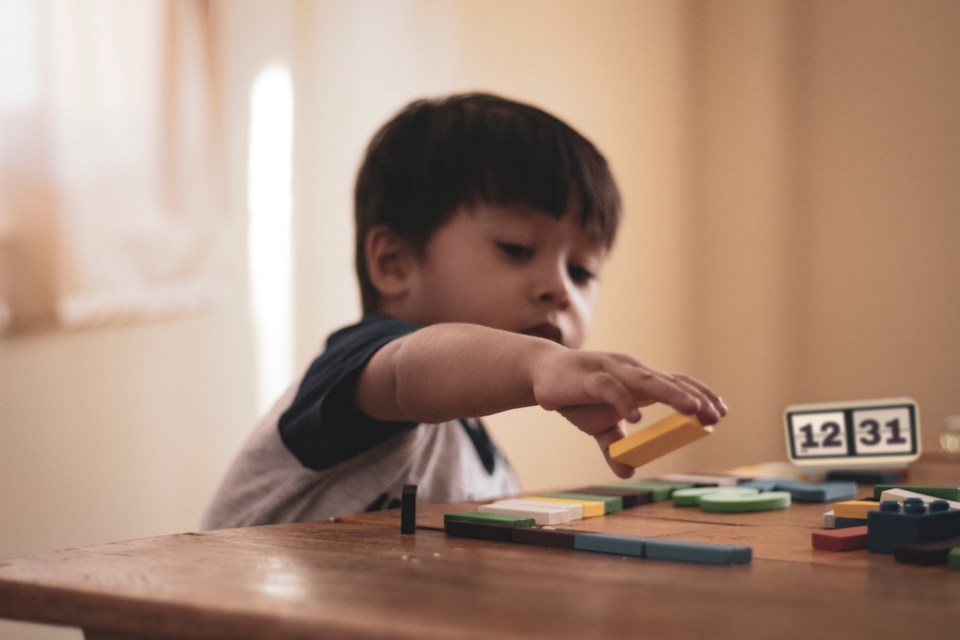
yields 12h31
